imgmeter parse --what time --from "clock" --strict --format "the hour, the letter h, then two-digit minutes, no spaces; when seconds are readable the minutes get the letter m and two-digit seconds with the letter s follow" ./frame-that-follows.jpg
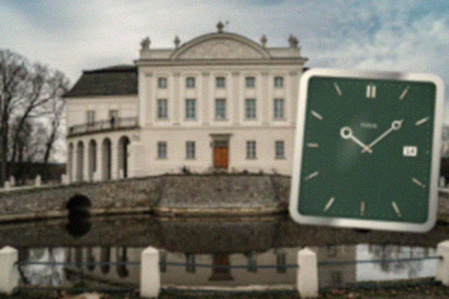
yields 10h08
